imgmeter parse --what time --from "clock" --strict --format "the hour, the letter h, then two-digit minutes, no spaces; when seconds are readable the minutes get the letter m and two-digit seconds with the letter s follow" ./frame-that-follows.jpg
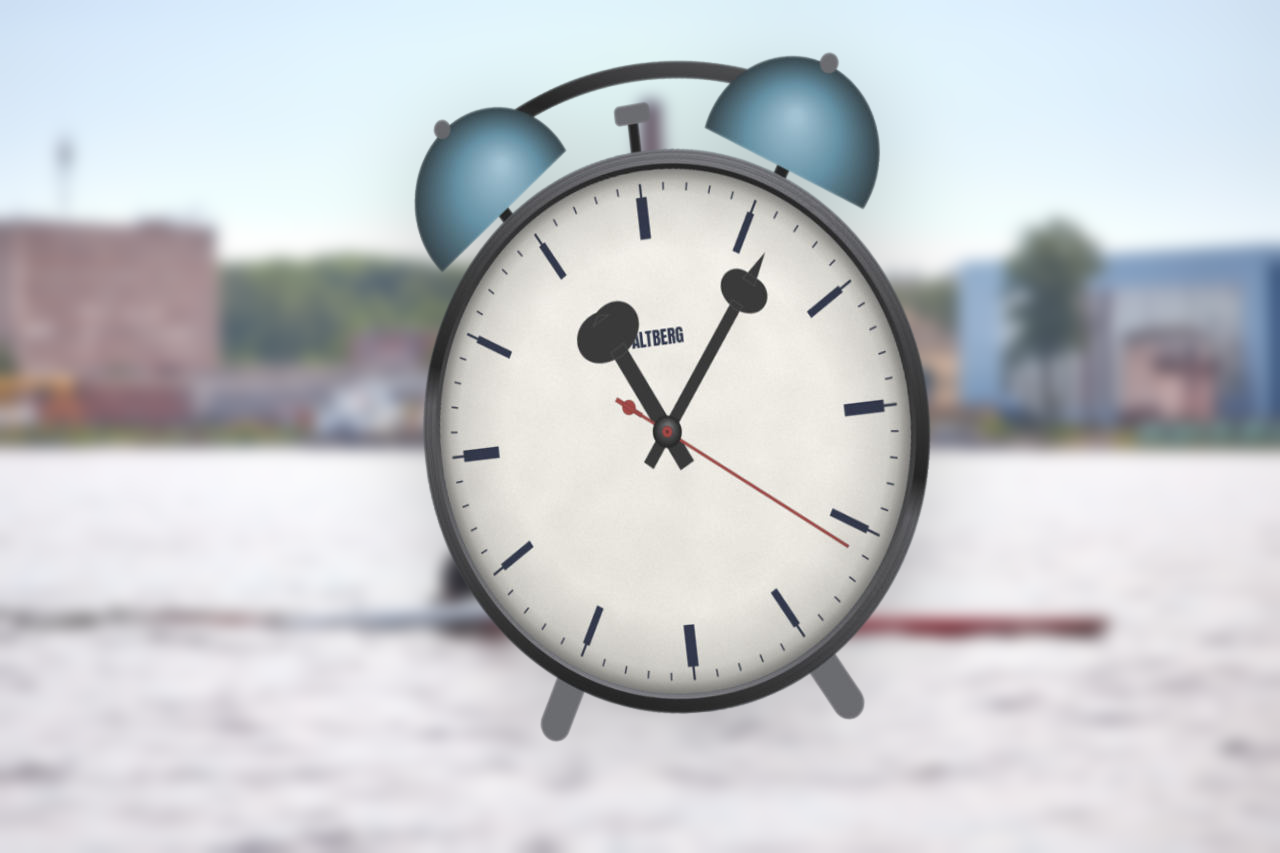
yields 11h06m21s
